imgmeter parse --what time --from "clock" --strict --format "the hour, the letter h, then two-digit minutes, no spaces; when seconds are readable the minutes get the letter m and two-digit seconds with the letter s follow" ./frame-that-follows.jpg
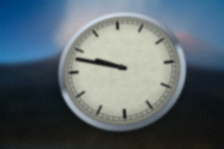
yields 9h48
